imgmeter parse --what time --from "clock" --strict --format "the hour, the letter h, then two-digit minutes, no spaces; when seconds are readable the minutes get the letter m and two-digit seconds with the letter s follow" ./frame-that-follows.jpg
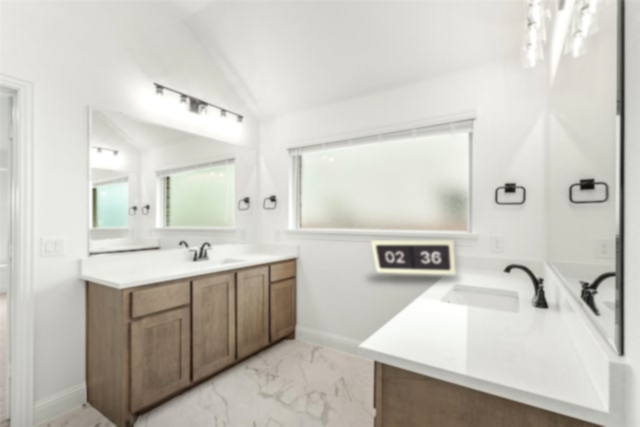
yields 2h36
